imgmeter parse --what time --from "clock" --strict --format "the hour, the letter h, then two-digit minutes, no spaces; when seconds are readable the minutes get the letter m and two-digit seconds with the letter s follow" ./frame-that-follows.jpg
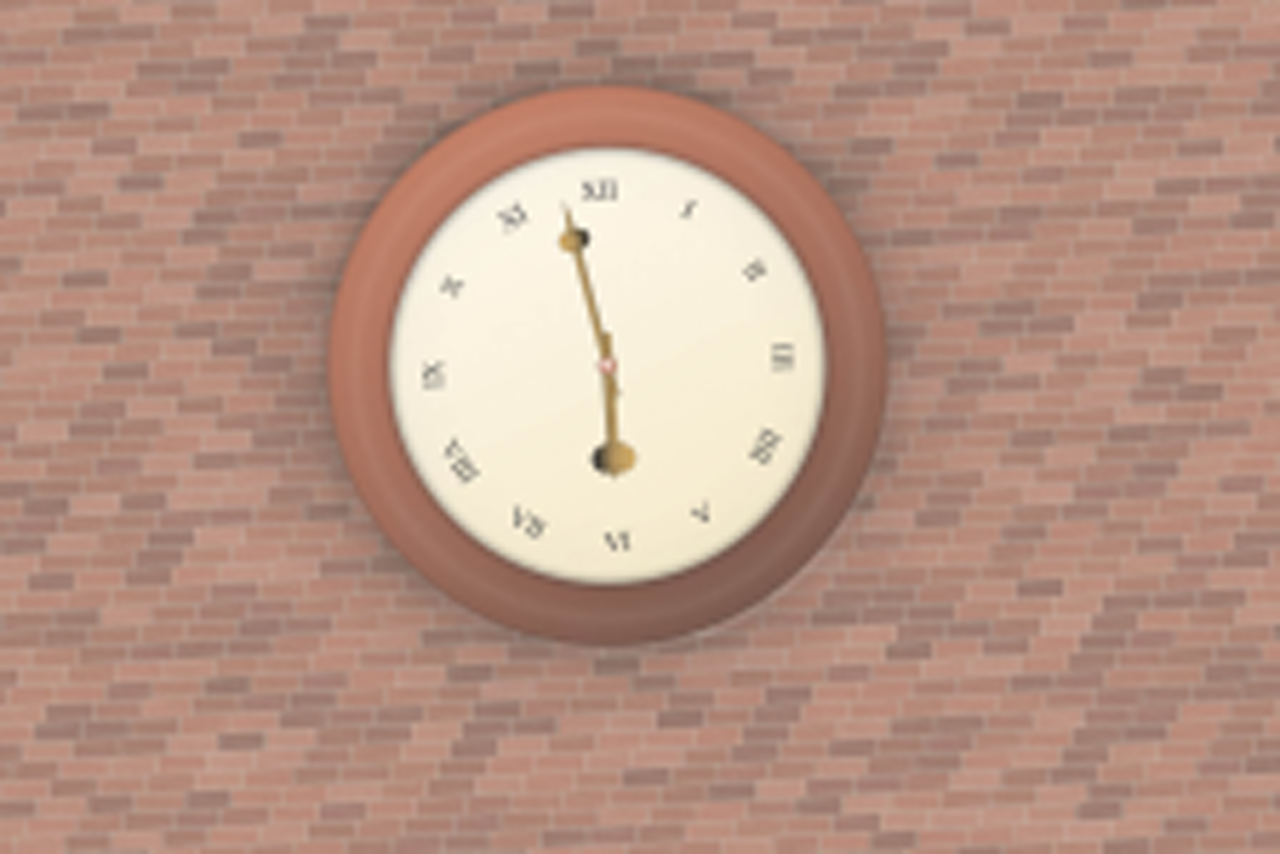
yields 5h58
